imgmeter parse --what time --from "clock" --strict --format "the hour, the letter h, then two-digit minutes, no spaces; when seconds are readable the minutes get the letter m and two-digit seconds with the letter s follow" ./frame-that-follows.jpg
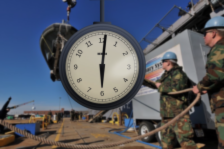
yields 6h01
